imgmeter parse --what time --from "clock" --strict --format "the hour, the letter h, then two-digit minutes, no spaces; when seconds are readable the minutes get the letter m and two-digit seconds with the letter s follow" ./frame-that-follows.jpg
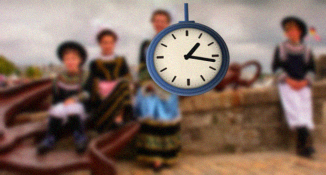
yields 1h17
